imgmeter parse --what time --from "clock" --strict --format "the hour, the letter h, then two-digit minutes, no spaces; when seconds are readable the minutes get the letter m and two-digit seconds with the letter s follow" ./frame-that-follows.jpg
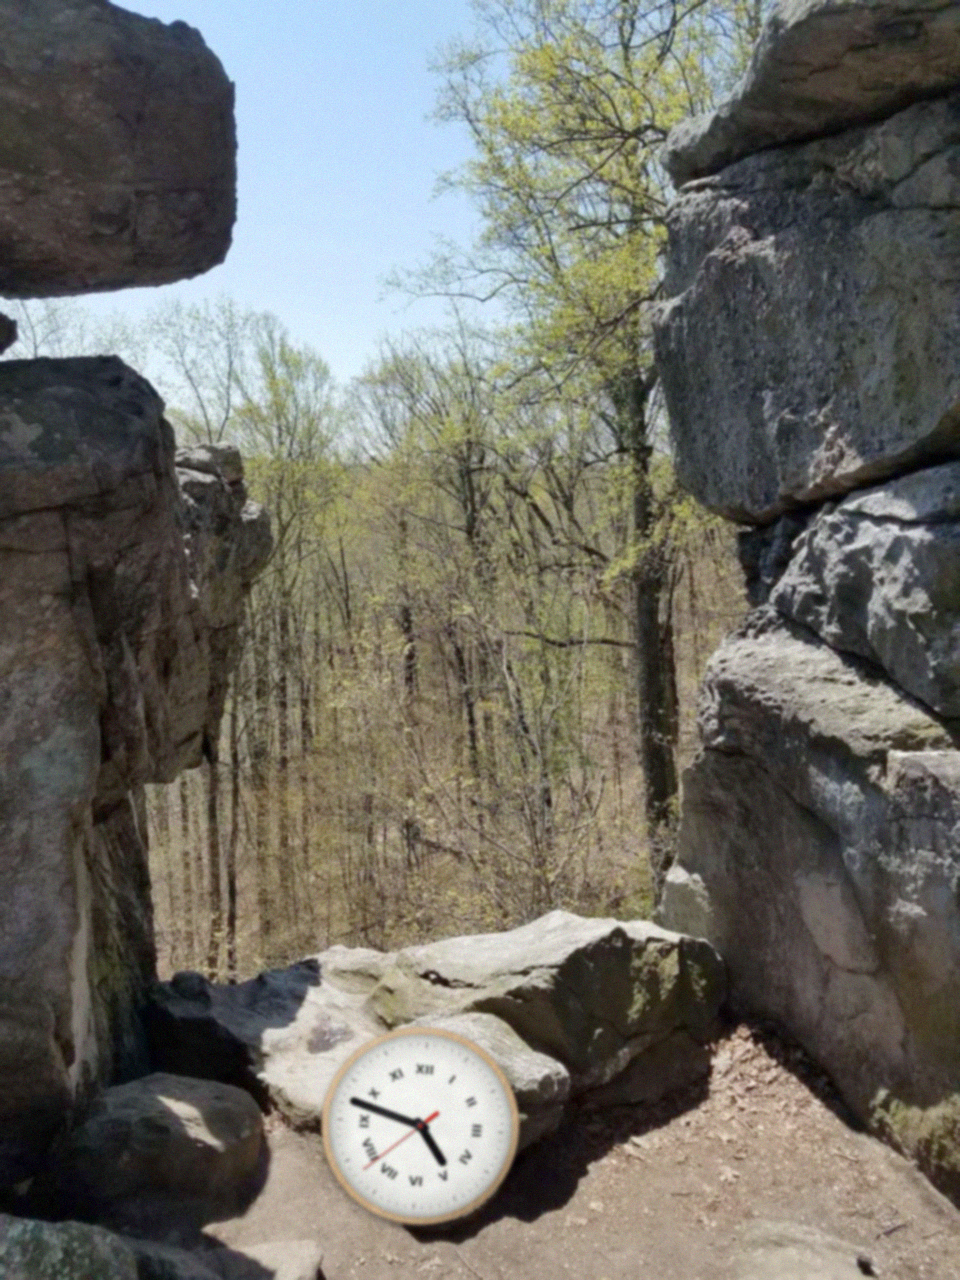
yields 4h47m38s
